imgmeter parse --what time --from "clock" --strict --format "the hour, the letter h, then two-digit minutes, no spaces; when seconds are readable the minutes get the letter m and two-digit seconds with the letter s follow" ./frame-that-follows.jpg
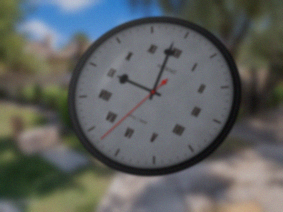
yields 8h58m33s
